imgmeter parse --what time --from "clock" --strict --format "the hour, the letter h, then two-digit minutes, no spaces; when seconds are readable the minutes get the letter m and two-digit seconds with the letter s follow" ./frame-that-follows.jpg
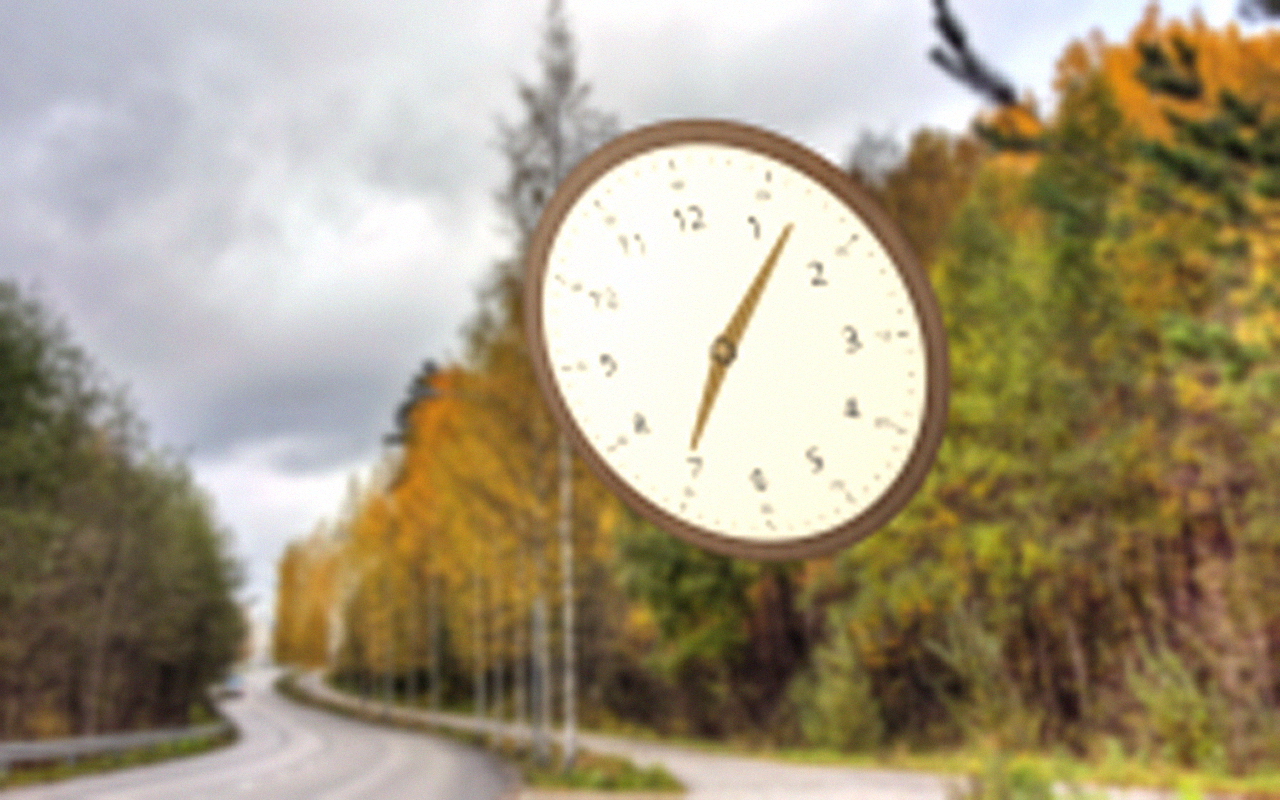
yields 7h07
